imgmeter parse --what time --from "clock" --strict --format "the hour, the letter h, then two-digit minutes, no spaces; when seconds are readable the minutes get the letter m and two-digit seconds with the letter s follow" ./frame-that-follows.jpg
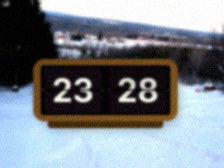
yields 23h28
